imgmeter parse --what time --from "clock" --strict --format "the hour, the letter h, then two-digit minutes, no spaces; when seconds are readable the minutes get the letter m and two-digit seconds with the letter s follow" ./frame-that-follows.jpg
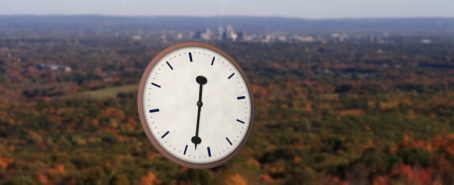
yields 12h33
